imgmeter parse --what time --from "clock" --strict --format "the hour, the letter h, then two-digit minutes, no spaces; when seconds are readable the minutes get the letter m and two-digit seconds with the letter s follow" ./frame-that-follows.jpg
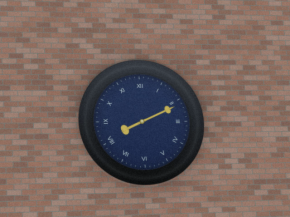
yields 8h11
